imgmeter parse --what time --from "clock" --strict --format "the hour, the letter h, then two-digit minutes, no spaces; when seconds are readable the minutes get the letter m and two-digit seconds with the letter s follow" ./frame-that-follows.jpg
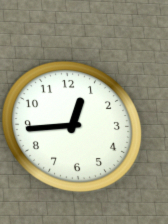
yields 12h44
